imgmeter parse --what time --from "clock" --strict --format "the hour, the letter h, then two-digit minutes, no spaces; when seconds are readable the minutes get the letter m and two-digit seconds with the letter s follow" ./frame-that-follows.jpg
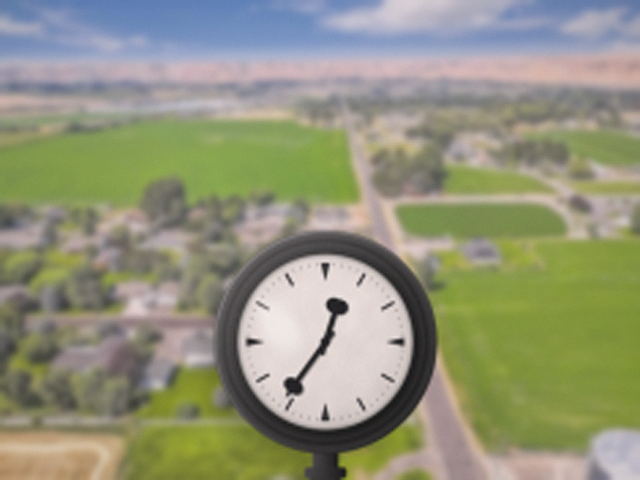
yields 12h36
